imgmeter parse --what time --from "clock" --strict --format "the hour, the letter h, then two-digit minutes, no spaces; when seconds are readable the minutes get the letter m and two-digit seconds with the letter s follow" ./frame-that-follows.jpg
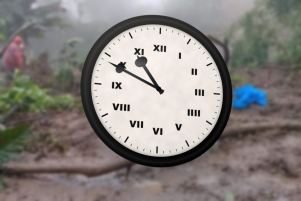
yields 10h49
